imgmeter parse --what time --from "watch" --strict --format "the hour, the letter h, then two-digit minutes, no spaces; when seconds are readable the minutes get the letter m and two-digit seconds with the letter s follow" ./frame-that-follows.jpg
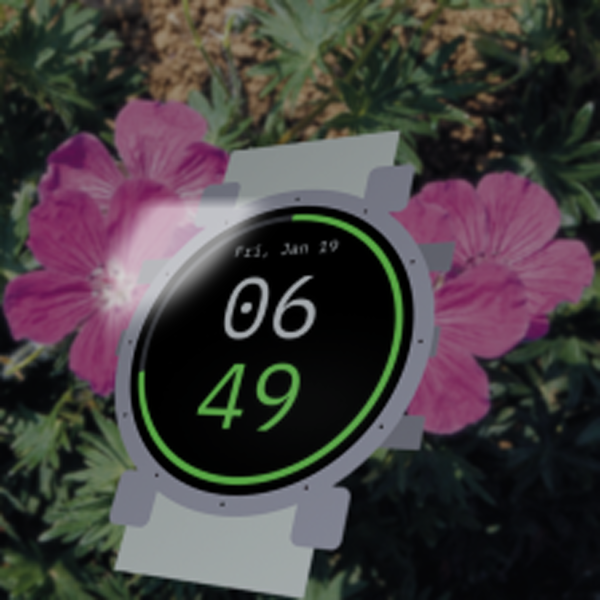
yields 6h49
